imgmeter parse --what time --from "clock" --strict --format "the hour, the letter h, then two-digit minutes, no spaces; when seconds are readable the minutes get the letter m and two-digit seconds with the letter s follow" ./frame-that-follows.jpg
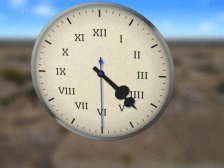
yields 4h22m30s
